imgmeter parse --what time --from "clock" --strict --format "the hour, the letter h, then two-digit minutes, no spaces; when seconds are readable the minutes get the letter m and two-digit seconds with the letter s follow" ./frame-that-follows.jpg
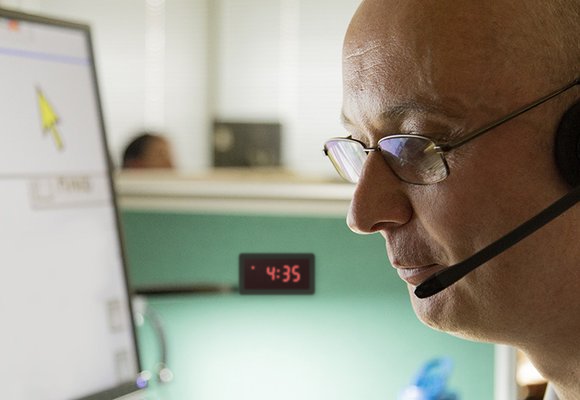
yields 4h35
